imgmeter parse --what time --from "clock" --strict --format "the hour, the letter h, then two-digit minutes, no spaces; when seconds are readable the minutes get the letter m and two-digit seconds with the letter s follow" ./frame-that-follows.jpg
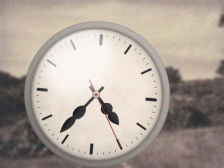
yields 4h36m25s
